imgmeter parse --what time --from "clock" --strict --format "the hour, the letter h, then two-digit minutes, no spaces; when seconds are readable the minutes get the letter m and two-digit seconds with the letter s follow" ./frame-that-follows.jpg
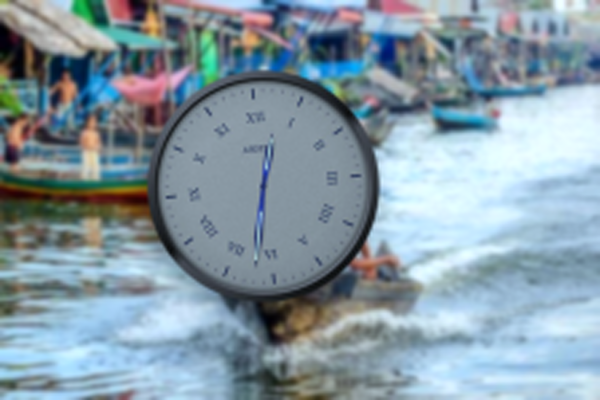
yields 12h32
